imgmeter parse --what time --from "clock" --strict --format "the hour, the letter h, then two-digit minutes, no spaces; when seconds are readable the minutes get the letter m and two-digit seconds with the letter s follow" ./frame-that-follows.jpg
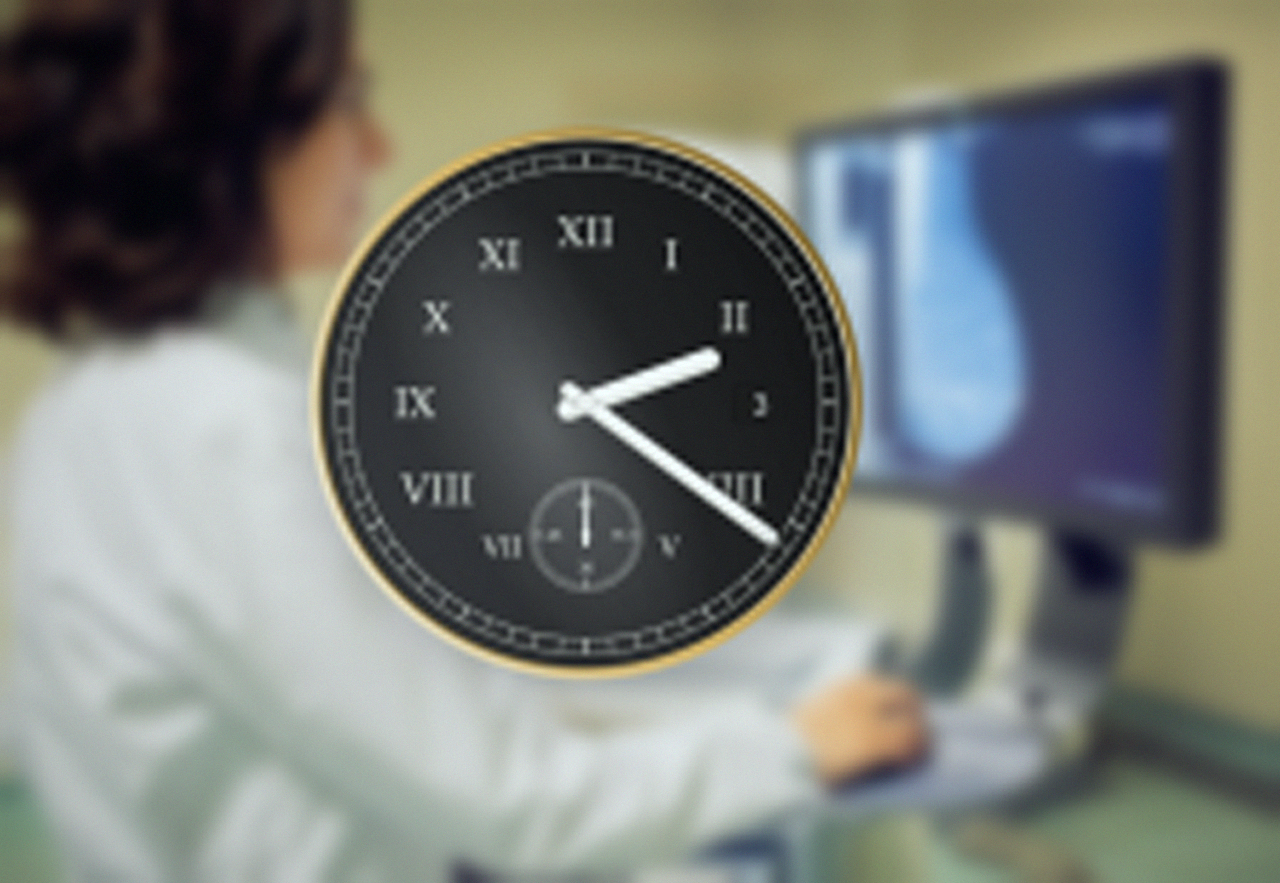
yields 2h21
